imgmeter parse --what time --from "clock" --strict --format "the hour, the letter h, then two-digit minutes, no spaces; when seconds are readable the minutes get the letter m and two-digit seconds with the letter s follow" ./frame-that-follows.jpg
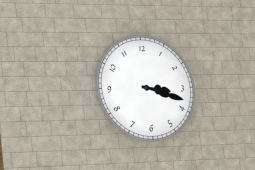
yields 3h18
